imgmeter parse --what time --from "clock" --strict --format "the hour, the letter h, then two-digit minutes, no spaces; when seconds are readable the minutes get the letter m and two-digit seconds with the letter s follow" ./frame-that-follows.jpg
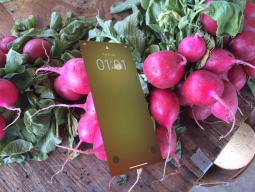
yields 1h01
